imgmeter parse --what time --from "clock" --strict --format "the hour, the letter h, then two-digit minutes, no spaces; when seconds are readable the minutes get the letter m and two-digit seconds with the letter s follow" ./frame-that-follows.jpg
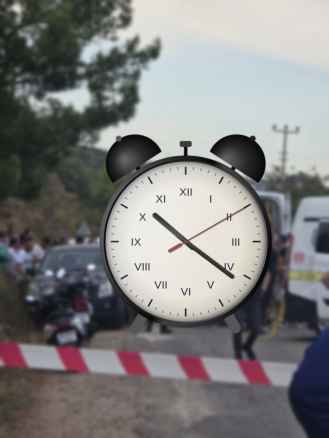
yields 10h21m10s
